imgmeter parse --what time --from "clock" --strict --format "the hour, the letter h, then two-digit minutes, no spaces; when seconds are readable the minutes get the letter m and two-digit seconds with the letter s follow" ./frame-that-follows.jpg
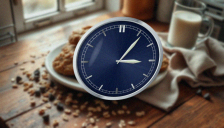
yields 3h06
